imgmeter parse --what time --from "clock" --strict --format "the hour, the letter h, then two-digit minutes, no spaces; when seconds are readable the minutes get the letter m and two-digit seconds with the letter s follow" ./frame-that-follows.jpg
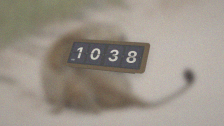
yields 10h38
